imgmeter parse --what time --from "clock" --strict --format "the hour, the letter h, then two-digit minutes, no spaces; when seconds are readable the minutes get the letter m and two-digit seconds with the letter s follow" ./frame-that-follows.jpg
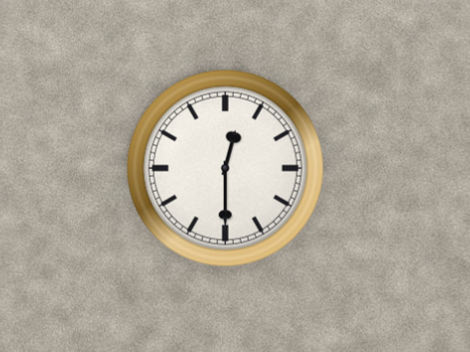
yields 12h30
